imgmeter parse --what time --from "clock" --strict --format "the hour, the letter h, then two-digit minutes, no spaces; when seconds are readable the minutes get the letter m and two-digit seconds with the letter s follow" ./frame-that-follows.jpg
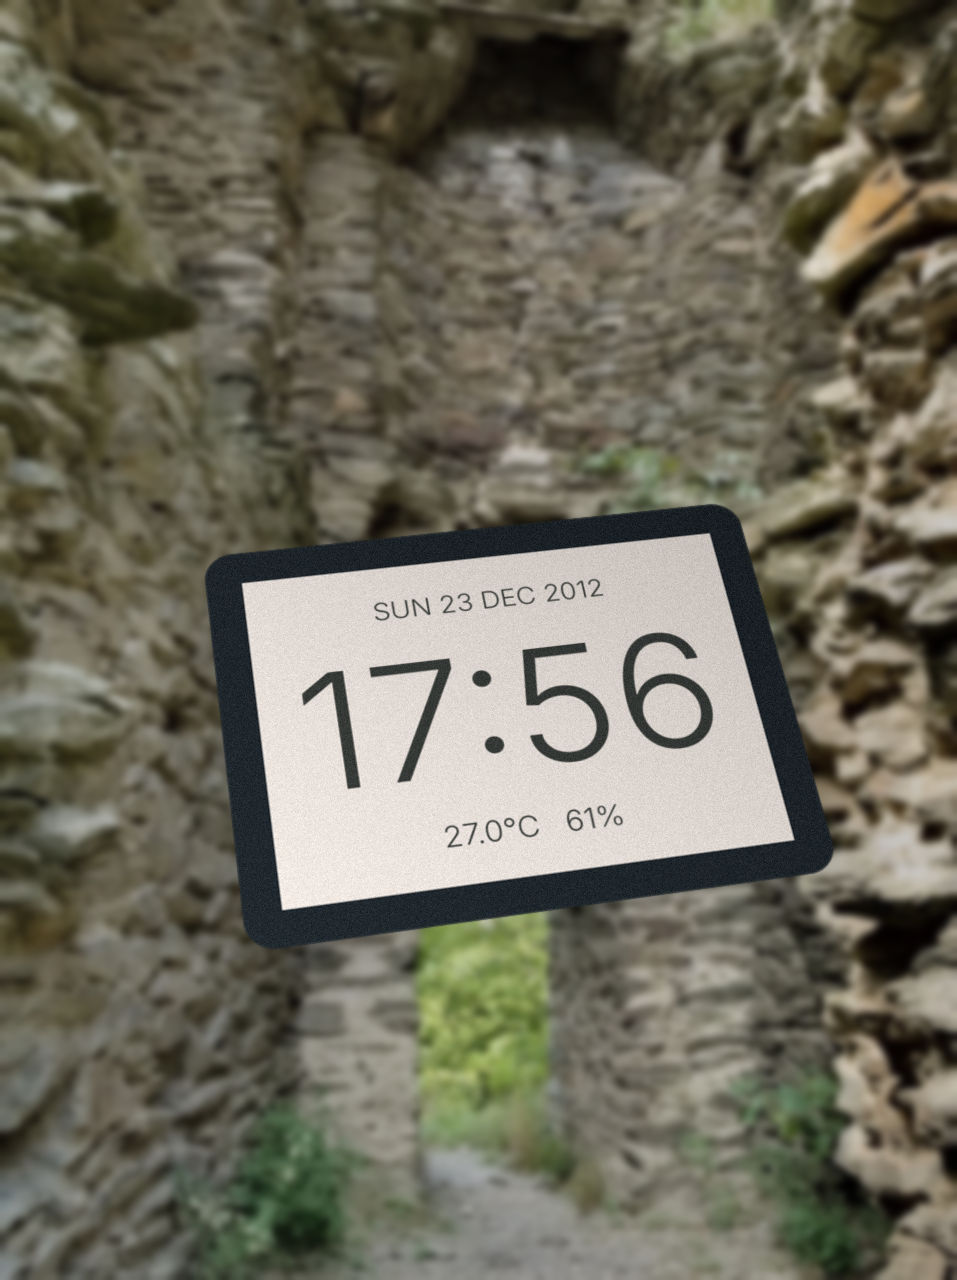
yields 17h56
